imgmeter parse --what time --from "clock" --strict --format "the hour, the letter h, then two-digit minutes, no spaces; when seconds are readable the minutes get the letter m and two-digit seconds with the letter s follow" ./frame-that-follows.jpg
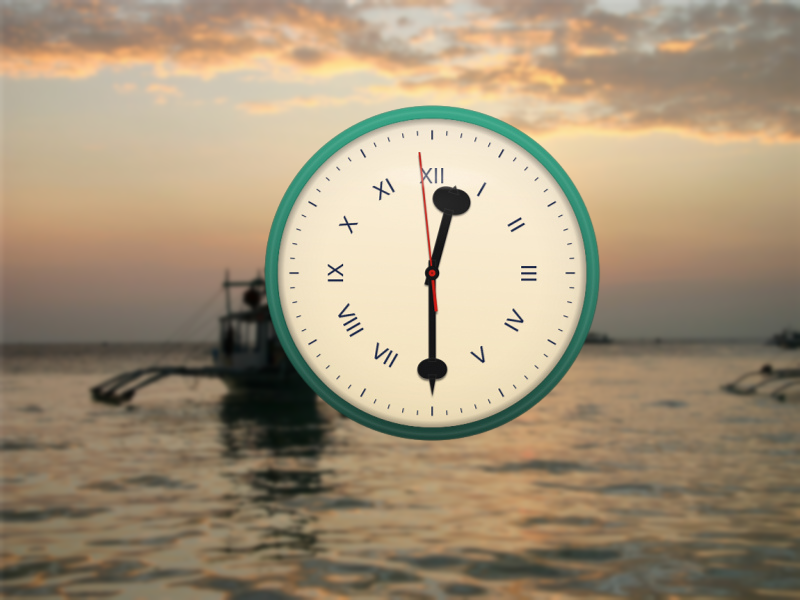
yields 12h29m59s
